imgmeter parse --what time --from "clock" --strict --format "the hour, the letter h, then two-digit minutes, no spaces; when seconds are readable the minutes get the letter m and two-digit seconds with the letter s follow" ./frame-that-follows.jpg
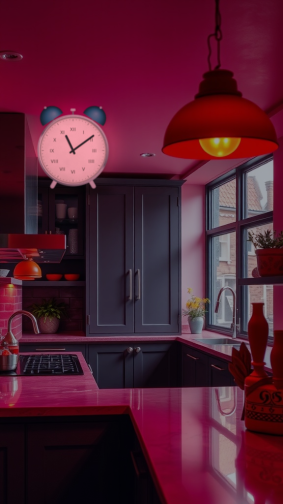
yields 11h09
